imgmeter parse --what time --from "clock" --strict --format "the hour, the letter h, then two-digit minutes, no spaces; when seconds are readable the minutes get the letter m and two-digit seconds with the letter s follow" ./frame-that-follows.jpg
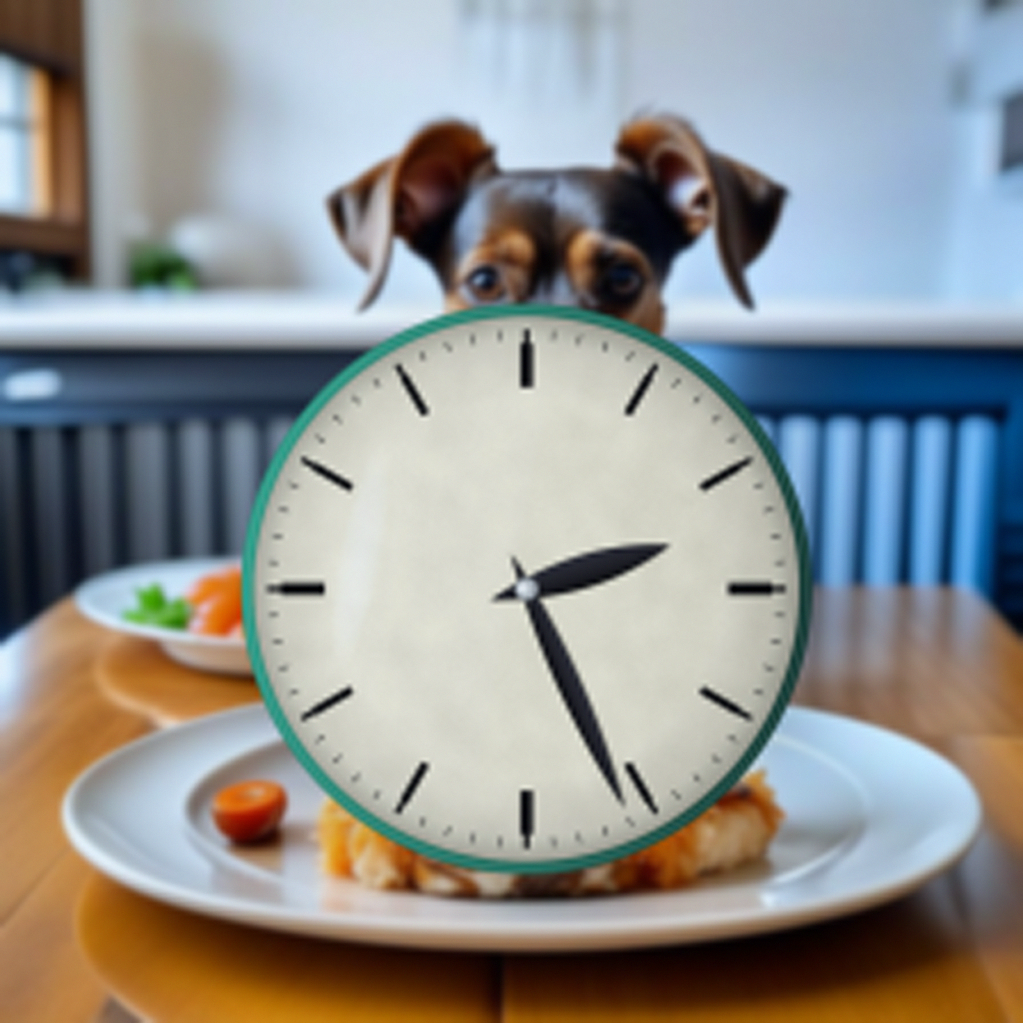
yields 2h26
